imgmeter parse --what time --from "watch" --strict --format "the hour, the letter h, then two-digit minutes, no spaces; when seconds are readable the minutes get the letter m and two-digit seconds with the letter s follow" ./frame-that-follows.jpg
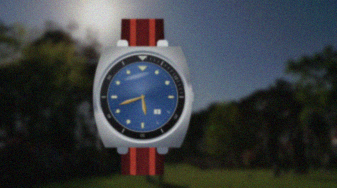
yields 5h42
